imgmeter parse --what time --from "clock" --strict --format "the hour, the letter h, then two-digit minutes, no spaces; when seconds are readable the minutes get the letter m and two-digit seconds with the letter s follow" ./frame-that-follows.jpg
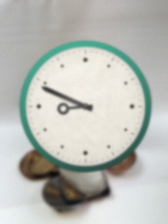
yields 8h49
